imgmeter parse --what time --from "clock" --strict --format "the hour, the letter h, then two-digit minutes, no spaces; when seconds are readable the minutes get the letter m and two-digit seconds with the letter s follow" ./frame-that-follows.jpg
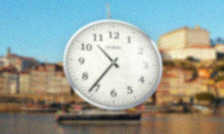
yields 10h36
